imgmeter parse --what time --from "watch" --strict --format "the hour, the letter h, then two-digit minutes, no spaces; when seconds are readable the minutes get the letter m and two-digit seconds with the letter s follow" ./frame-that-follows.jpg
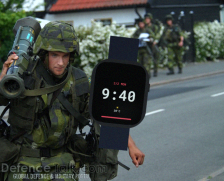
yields 9h40
